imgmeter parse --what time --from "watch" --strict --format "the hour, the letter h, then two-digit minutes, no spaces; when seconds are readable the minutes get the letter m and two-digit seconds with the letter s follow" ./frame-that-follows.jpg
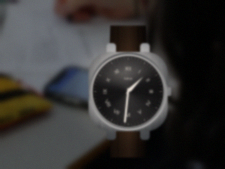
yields 1h31
